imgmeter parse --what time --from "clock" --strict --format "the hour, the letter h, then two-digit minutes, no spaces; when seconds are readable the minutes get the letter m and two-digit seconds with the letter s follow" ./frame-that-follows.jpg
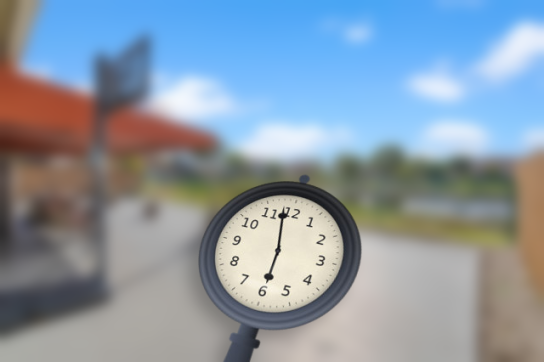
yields 5h58
